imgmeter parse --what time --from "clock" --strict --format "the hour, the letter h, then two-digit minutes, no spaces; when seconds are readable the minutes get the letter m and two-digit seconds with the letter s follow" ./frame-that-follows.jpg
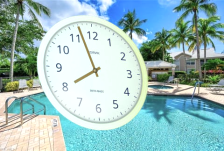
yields 7h57
